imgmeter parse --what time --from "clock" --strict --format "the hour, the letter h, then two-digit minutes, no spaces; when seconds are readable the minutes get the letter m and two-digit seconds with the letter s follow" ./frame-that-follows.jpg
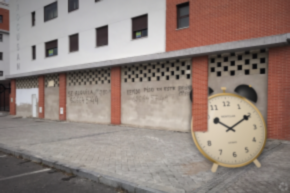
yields 10h10
